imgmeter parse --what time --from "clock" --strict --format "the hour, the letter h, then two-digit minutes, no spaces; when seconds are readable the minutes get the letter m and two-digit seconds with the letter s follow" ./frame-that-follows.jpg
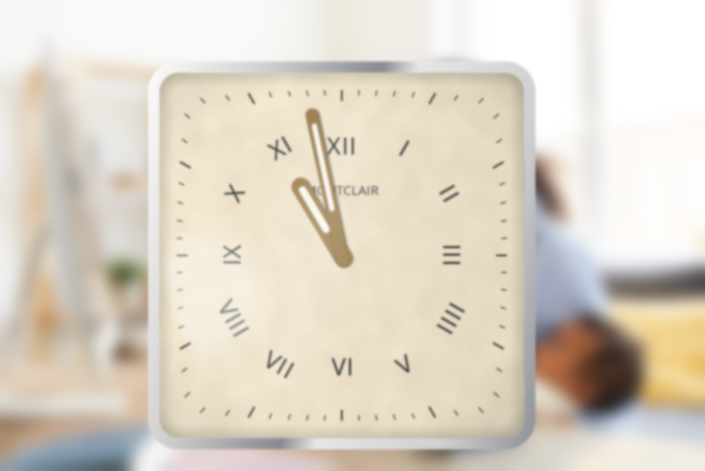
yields 10h58
